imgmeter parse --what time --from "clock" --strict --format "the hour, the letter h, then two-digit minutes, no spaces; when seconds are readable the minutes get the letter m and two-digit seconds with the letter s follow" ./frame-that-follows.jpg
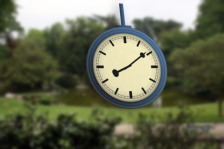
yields 8h09
